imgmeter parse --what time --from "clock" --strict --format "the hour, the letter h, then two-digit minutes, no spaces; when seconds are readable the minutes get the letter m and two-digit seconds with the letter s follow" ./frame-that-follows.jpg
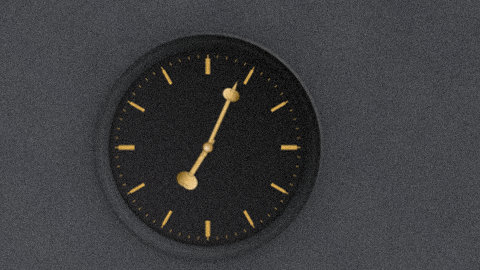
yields 7h04
